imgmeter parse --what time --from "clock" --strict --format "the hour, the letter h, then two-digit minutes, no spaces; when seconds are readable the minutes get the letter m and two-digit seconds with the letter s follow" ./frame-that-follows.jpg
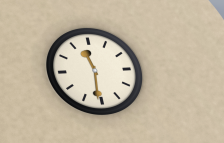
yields 11h31
